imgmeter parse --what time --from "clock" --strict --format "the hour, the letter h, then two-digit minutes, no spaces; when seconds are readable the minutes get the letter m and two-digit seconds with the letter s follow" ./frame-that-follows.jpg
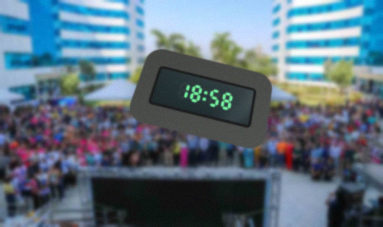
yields 18h58
